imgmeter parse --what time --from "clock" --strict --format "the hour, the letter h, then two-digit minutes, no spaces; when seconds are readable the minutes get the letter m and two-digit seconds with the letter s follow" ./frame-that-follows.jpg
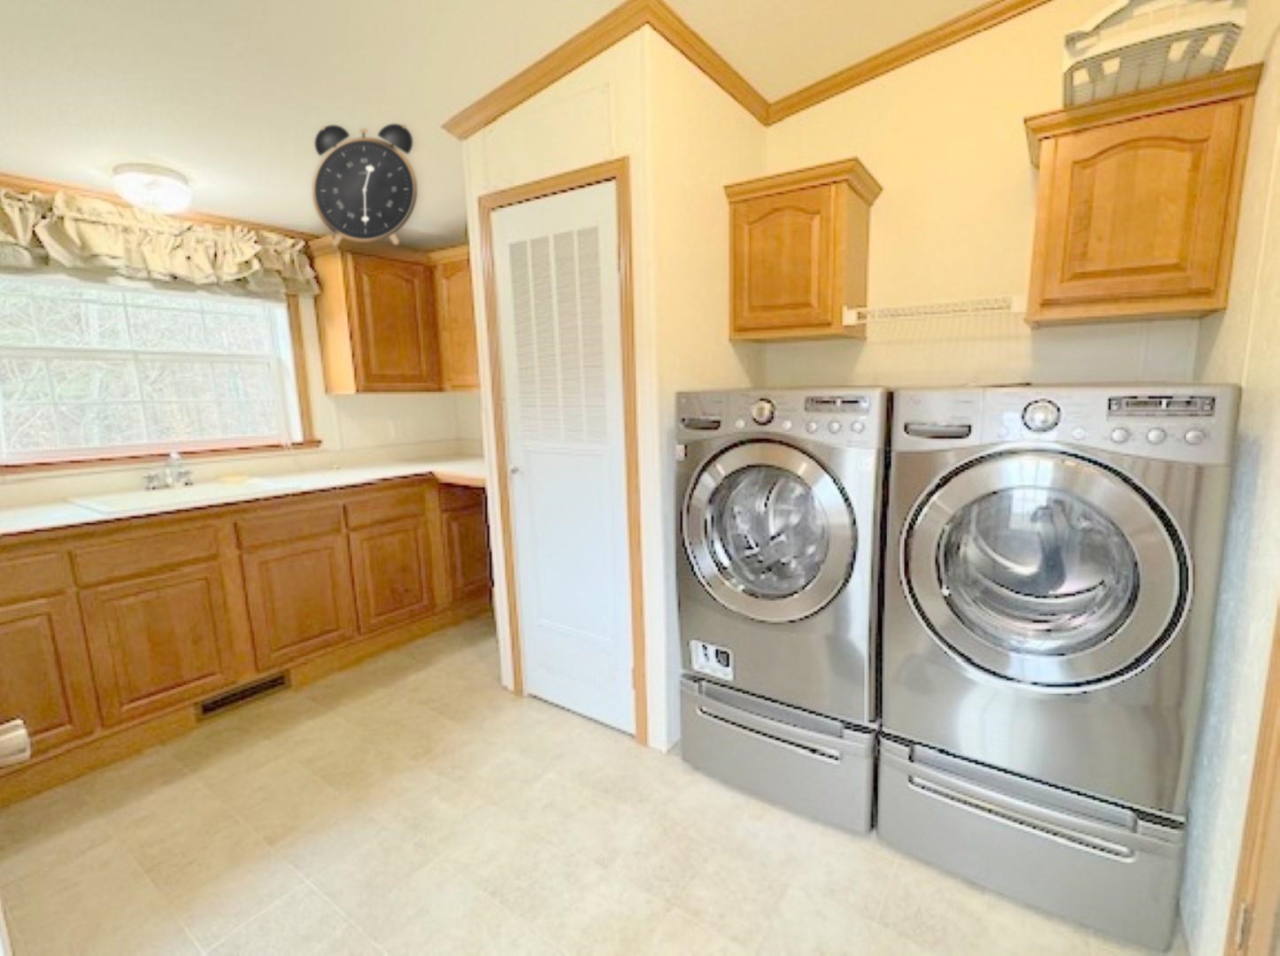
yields 12h30
